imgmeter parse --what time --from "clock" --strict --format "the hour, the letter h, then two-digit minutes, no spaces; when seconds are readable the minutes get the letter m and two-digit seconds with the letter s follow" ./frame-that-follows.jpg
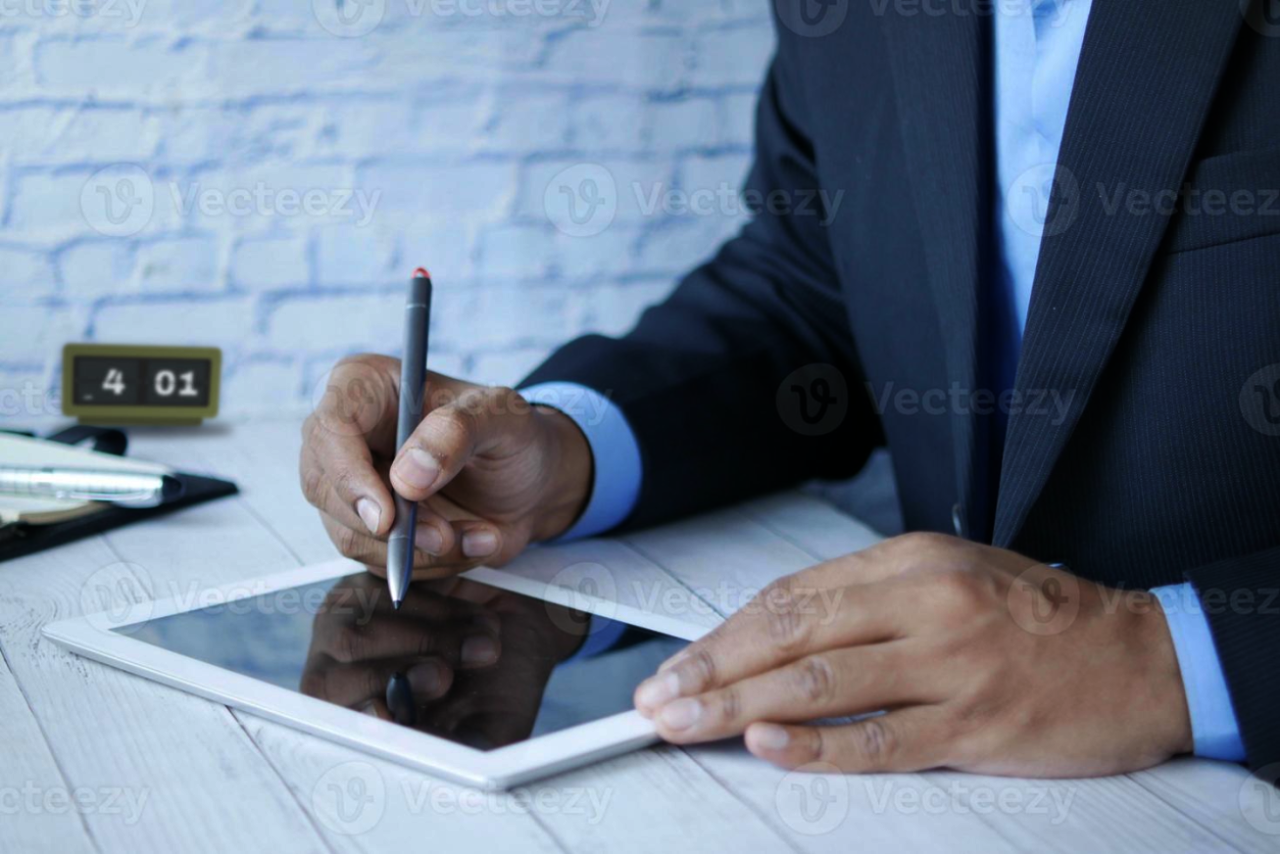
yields 4h01
